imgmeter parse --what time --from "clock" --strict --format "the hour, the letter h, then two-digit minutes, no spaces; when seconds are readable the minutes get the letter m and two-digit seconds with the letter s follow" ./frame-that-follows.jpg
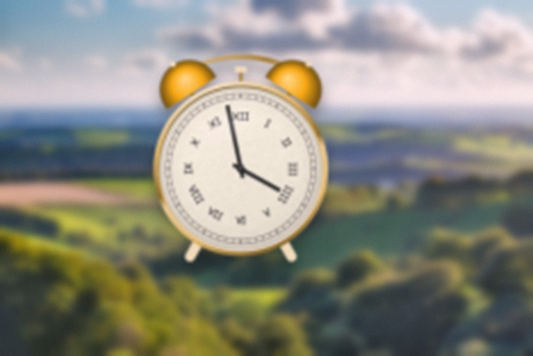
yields 3h58
